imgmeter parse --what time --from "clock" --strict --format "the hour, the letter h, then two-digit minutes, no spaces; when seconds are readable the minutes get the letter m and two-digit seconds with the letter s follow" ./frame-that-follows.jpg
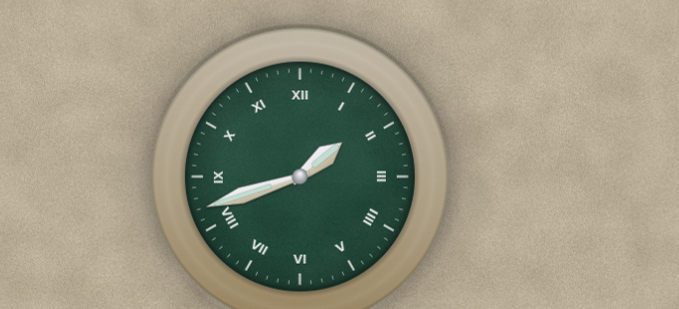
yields 1h42
